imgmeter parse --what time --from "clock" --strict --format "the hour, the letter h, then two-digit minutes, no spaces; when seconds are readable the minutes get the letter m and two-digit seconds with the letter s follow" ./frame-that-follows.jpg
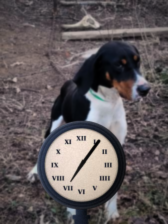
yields 7h06
